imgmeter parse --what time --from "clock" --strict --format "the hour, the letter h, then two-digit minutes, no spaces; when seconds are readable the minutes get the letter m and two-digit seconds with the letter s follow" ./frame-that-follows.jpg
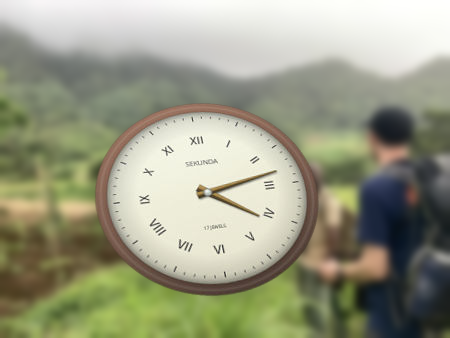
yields 4h13
